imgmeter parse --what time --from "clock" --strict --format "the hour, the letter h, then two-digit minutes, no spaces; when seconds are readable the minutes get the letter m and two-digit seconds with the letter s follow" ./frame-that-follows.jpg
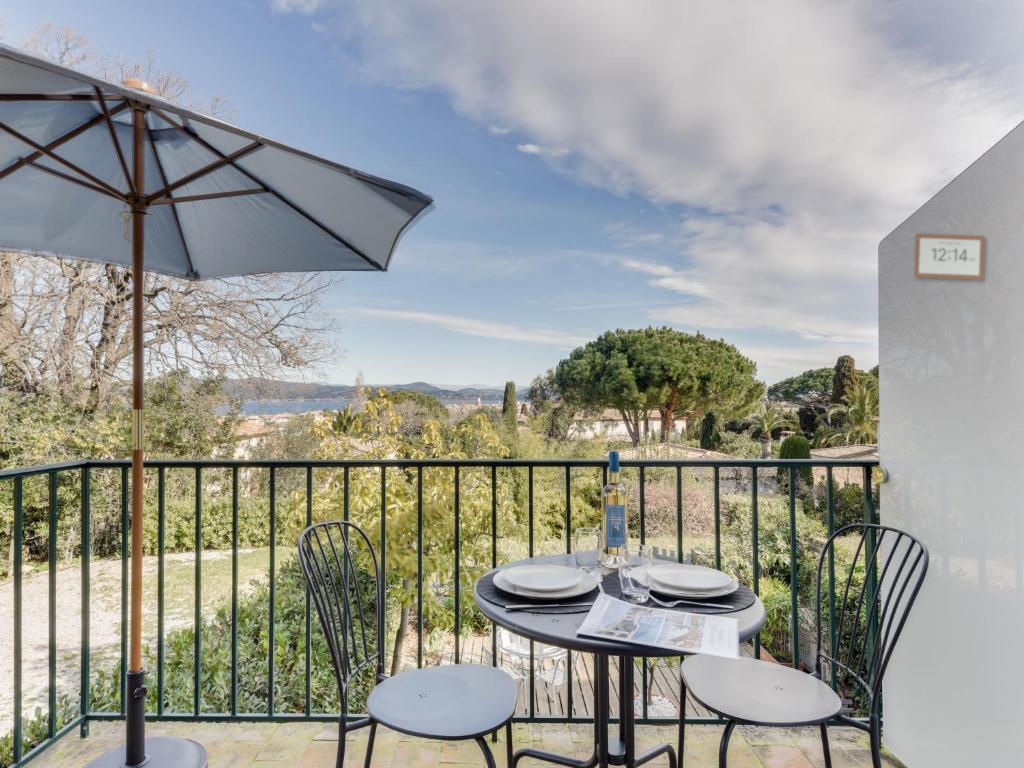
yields 12h14
